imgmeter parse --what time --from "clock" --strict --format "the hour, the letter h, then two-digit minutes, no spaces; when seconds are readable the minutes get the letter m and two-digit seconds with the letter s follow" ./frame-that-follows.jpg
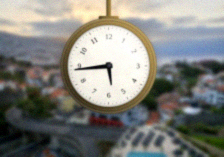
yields 5h44
